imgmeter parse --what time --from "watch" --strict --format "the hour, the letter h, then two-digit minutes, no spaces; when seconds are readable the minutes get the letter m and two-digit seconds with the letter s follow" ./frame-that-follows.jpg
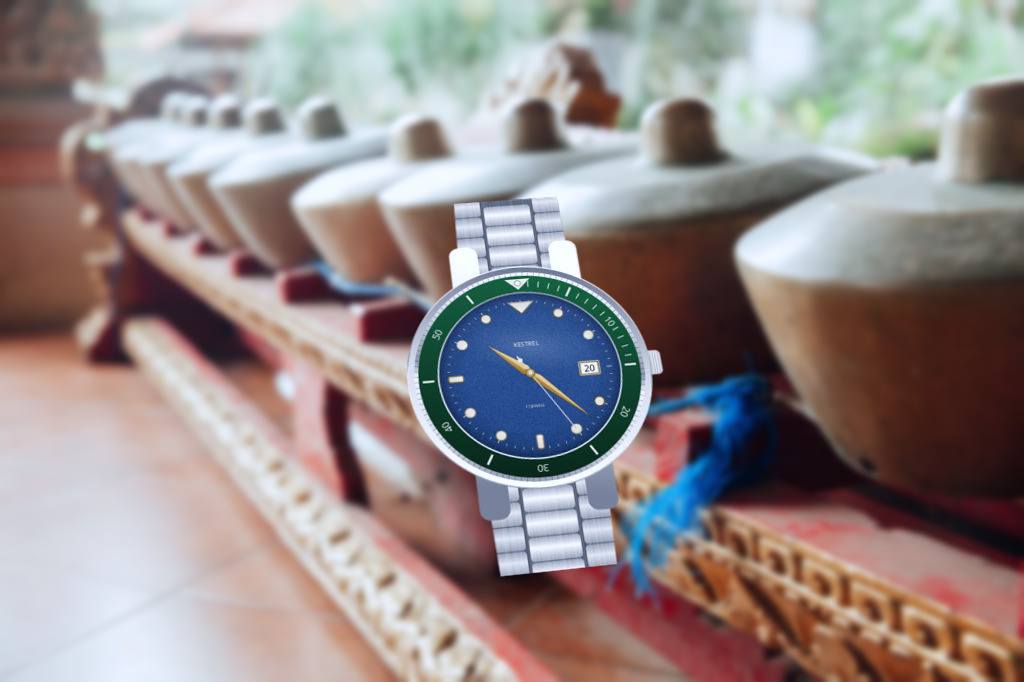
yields 10h22m25s
